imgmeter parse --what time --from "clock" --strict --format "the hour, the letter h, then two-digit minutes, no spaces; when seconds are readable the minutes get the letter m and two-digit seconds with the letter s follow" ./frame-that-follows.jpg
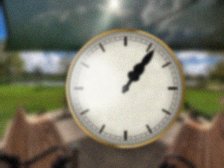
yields 1h06
